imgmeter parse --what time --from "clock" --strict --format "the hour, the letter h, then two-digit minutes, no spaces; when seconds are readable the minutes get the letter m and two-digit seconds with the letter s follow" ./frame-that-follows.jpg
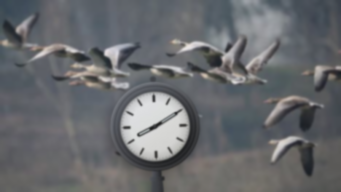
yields 8h10
